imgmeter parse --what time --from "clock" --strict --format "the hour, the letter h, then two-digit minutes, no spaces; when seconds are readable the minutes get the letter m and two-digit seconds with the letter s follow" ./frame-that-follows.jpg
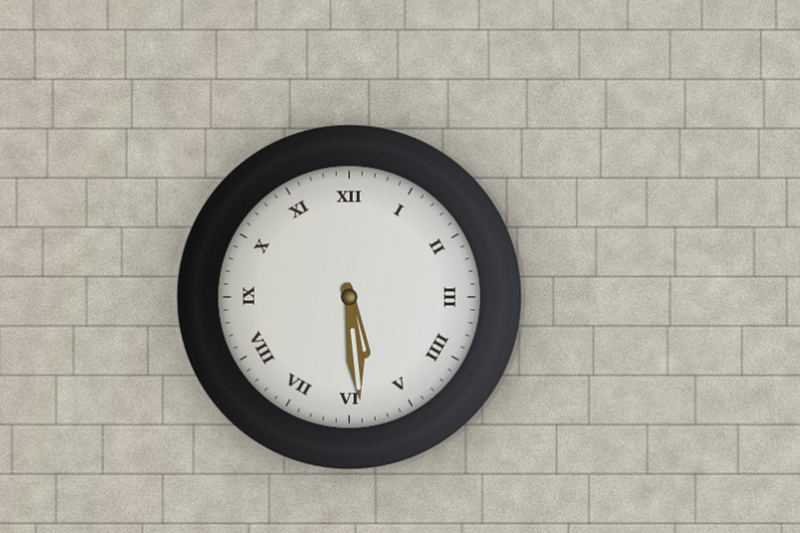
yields 5h29
